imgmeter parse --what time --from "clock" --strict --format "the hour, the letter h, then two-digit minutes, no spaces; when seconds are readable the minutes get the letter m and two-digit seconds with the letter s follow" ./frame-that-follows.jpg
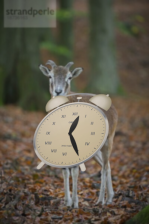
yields 12h25
